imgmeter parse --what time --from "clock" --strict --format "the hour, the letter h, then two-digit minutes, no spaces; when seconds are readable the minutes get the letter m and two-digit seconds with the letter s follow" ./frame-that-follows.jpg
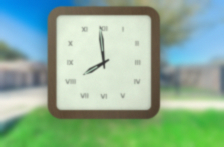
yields 7h59
